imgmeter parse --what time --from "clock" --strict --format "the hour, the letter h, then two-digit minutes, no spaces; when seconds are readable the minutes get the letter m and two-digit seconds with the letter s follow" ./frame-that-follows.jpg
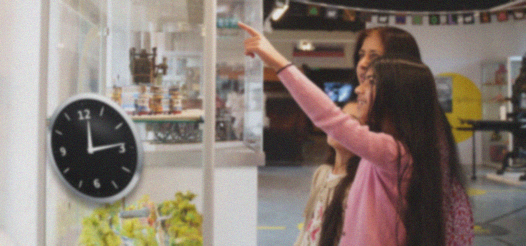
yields 12h14
